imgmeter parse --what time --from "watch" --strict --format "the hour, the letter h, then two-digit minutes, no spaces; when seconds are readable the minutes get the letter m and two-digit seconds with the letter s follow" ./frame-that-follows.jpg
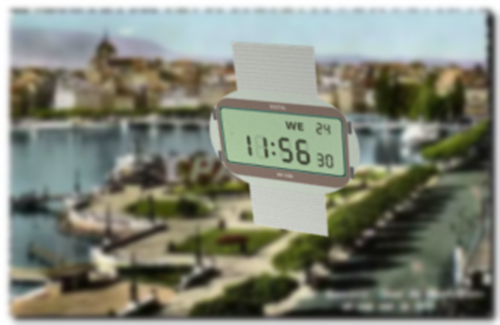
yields 11h56m30s
